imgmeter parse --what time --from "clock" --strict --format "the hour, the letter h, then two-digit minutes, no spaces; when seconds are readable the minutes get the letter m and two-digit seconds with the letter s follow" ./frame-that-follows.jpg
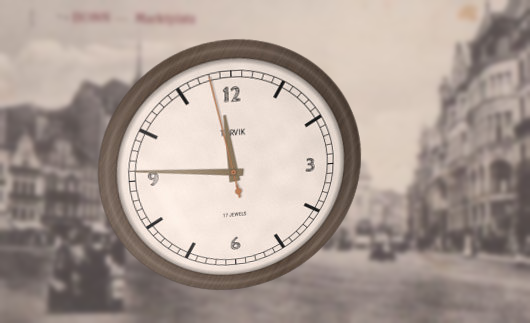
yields 11h45m58s
